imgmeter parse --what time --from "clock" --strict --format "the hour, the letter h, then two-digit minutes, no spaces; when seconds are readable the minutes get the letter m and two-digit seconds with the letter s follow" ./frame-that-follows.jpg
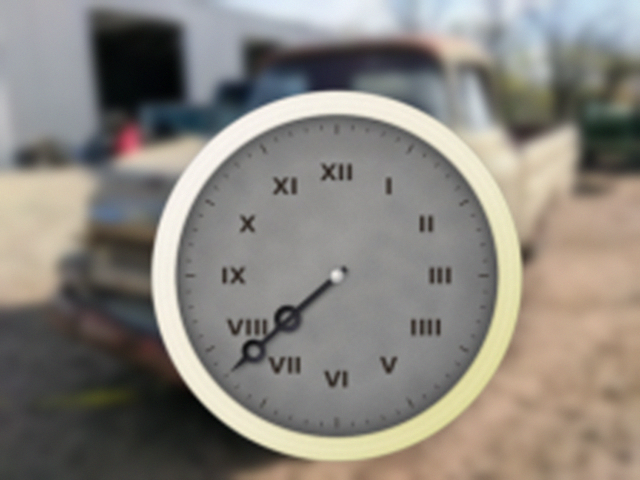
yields 7h38
